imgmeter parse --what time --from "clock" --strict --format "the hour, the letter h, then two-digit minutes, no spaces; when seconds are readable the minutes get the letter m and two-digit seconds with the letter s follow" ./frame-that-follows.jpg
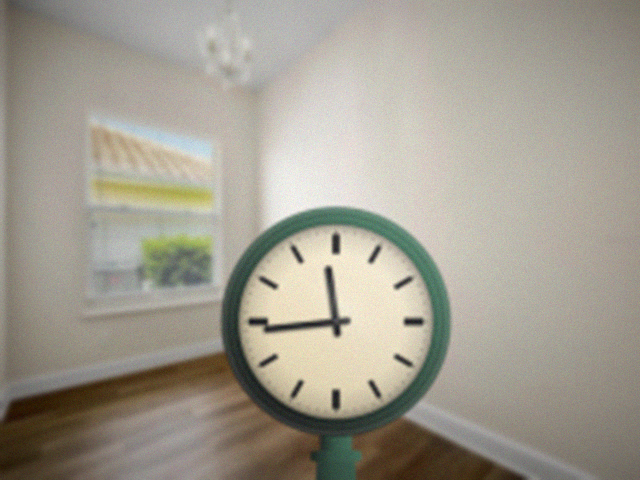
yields 11h44
